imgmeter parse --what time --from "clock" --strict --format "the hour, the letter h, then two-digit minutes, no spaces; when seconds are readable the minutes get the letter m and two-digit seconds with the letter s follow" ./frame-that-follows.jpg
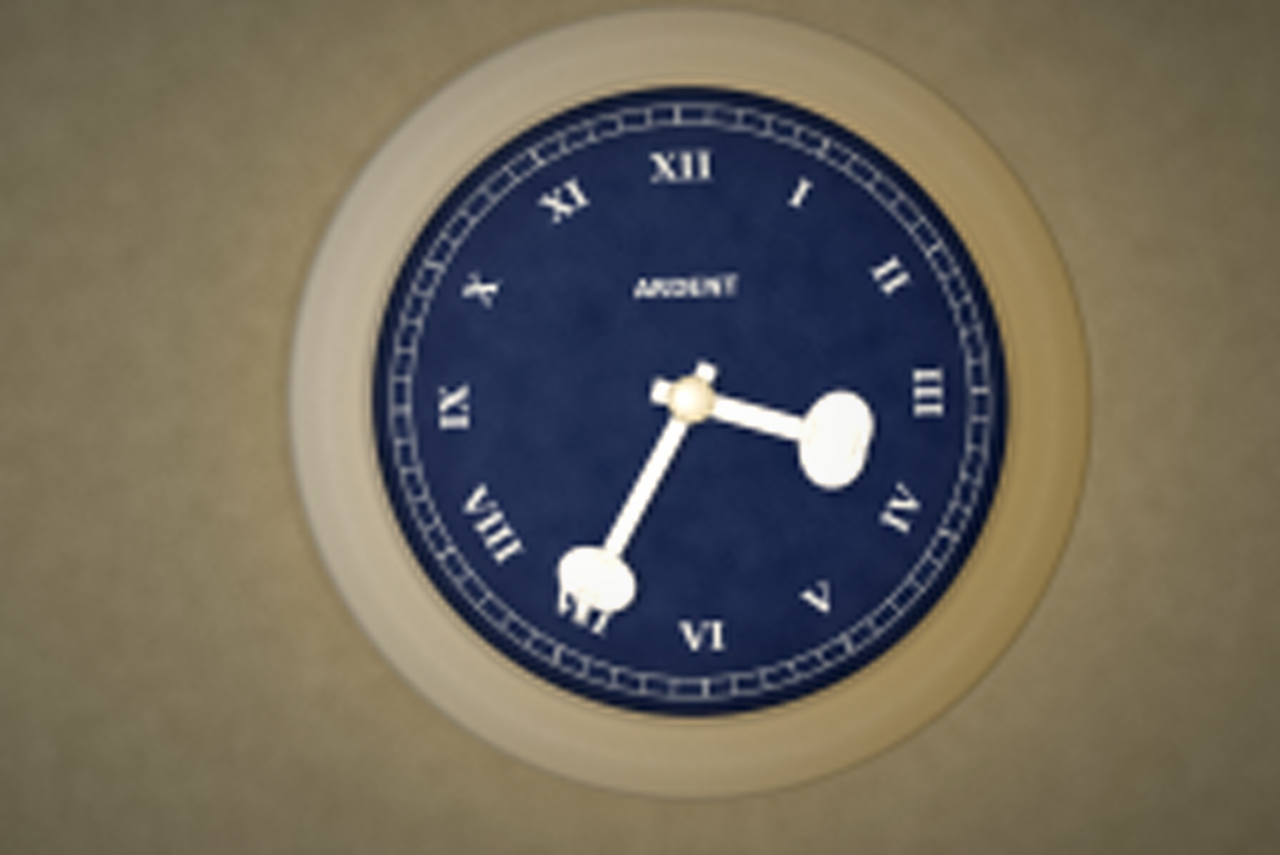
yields 3h35
